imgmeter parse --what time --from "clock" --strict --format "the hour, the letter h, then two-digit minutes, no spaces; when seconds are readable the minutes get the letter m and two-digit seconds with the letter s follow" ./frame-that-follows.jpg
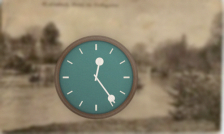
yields 12h24
